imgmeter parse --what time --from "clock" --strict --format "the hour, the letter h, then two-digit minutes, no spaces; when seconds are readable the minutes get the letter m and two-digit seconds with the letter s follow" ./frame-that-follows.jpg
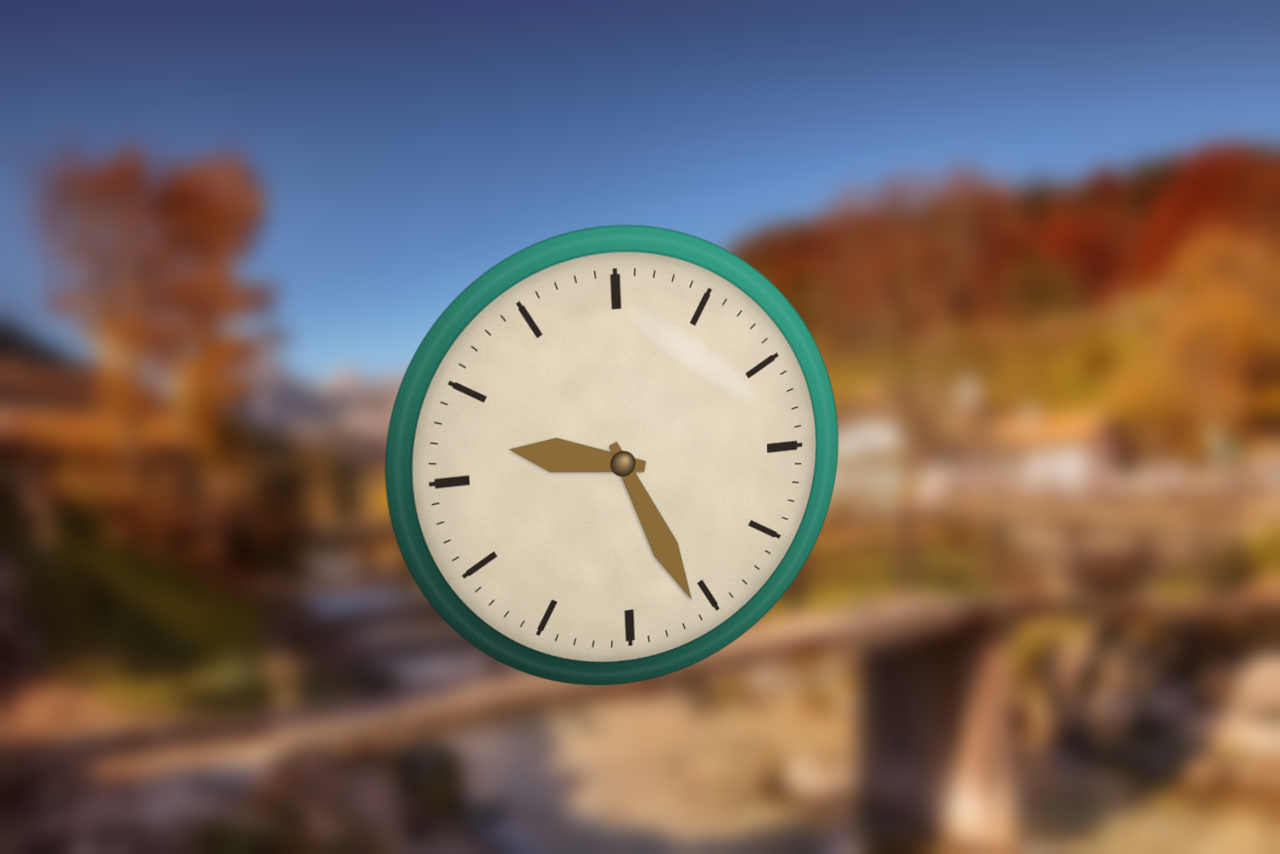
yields 9h26
